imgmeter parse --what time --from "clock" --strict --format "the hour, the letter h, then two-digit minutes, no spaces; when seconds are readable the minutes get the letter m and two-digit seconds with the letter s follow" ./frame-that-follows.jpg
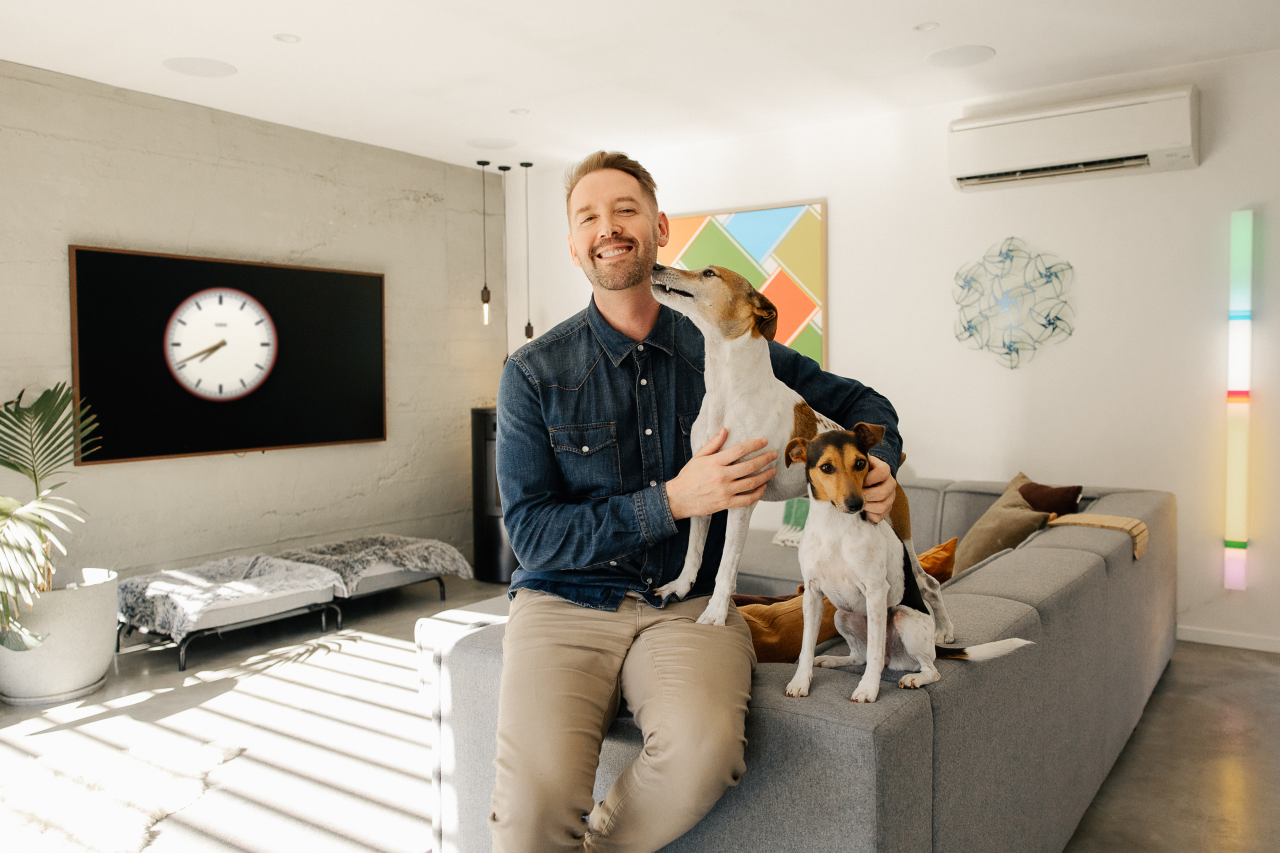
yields 7h41
